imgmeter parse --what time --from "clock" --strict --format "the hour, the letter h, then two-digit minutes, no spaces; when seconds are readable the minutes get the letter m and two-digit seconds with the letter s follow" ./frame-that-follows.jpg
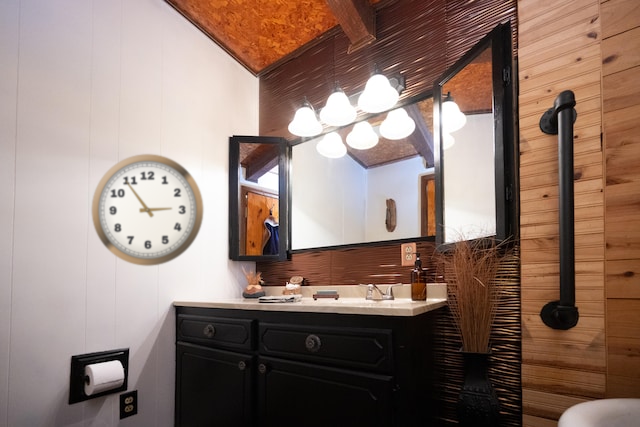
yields 2h54
